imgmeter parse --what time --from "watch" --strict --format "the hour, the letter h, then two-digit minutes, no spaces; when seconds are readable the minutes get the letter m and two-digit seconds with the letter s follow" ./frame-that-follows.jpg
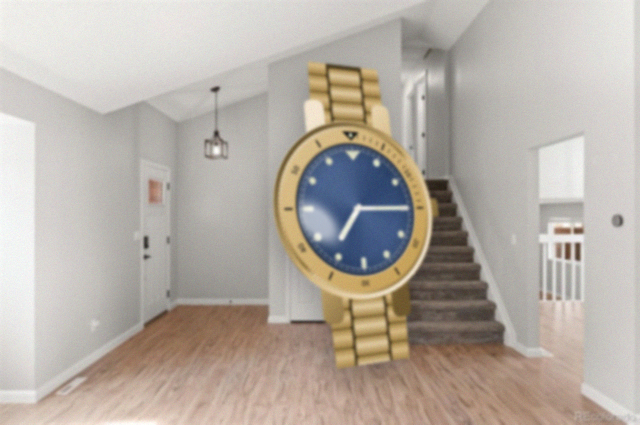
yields 7h15
